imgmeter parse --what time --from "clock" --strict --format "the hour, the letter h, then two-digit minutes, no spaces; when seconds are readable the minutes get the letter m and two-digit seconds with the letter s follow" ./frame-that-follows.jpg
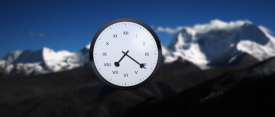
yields 7h21
